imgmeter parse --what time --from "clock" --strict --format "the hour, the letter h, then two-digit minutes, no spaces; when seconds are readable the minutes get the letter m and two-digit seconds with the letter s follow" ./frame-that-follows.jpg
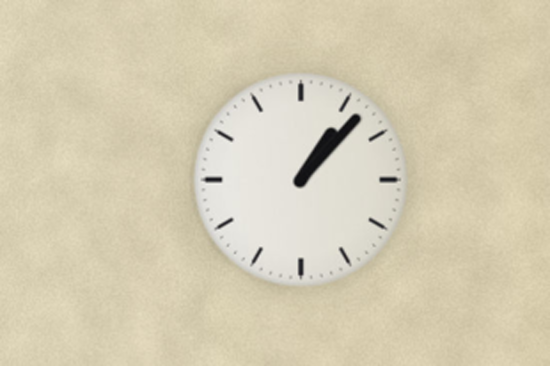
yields 1h07
